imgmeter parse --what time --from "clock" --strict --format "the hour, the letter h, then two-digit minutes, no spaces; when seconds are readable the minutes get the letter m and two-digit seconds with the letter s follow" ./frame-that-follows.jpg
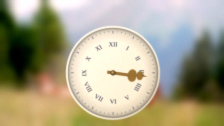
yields 3h16
